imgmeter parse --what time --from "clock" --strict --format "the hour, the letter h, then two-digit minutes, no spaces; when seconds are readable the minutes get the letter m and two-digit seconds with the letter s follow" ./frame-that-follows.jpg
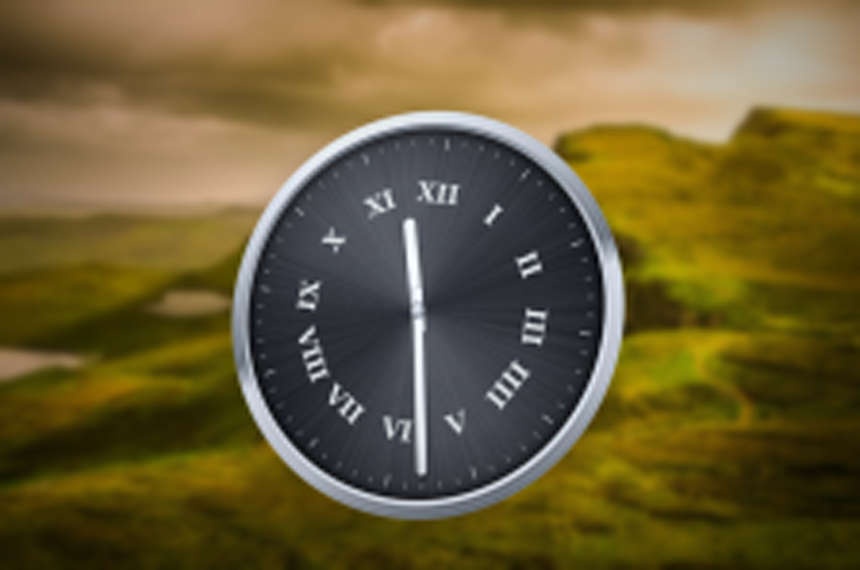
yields 11h28
